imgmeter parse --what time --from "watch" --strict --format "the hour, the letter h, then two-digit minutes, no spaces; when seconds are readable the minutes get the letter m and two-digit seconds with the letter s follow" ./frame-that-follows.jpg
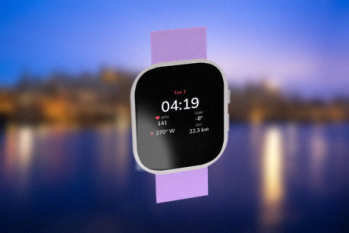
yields 4h19
